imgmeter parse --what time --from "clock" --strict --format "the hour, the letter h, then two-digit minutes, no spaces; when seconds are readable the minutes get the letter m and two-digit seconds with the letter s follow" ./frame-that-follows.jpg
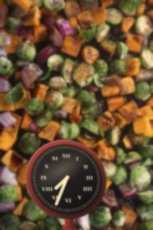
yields 7h34
